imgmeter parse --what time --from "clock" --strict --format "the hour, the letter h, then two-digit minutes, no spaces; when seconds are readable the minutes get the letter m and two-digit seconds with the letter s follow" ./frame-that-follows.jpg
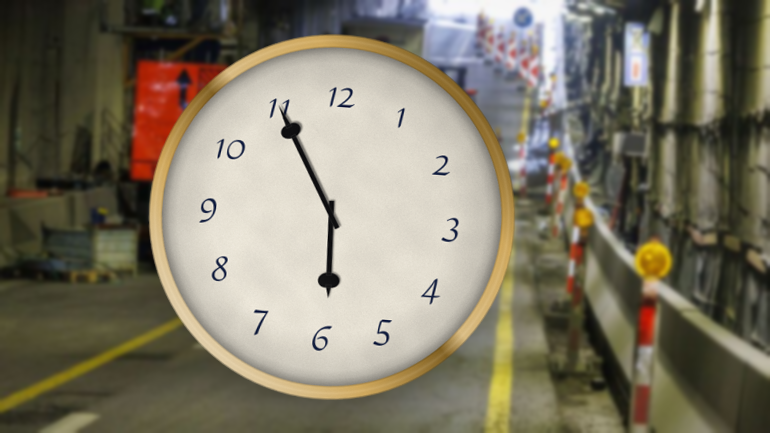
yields 5h55
